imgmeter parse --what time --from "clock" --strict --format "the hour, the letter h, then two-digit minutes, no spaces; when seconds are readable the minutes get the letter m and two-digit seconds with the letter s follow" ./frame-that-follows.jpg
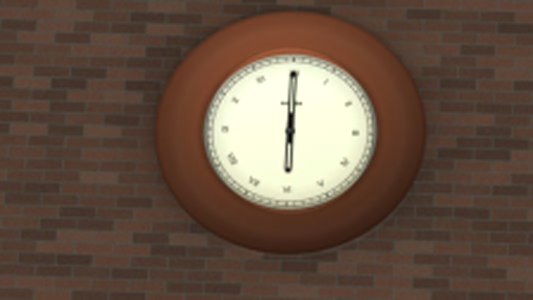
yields 6h00
